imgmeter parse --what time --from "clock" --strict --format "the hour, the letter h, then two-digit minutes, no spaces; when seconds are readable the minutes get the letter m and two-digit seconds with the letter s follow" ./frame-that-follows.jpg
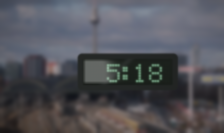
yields 5h18
